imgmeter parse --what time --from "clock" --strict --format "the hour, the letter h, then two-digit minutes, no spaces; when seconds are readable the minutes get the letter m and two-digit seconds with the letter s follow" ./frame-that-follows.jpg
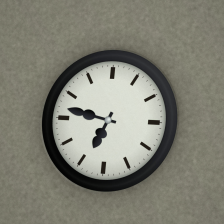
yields 6h47
